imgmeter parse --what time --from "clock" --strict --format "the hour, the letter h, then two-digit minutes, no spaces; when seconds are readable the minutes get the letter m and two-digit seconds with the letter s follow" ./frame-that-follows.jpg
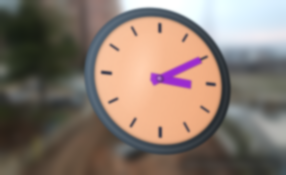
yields 3h10
